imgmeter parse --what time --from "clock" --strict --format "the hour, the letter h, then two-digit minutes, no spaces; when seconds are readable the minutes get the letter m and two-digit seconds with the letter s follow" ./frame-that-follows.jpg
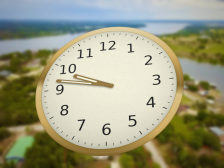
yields 9h47
